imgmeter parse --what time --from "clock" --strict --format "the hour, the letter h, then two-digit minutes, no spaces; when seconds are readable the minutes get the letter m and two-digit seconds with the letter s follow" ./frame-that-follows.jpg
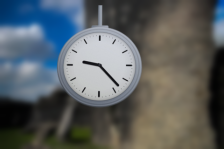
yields 9h23
